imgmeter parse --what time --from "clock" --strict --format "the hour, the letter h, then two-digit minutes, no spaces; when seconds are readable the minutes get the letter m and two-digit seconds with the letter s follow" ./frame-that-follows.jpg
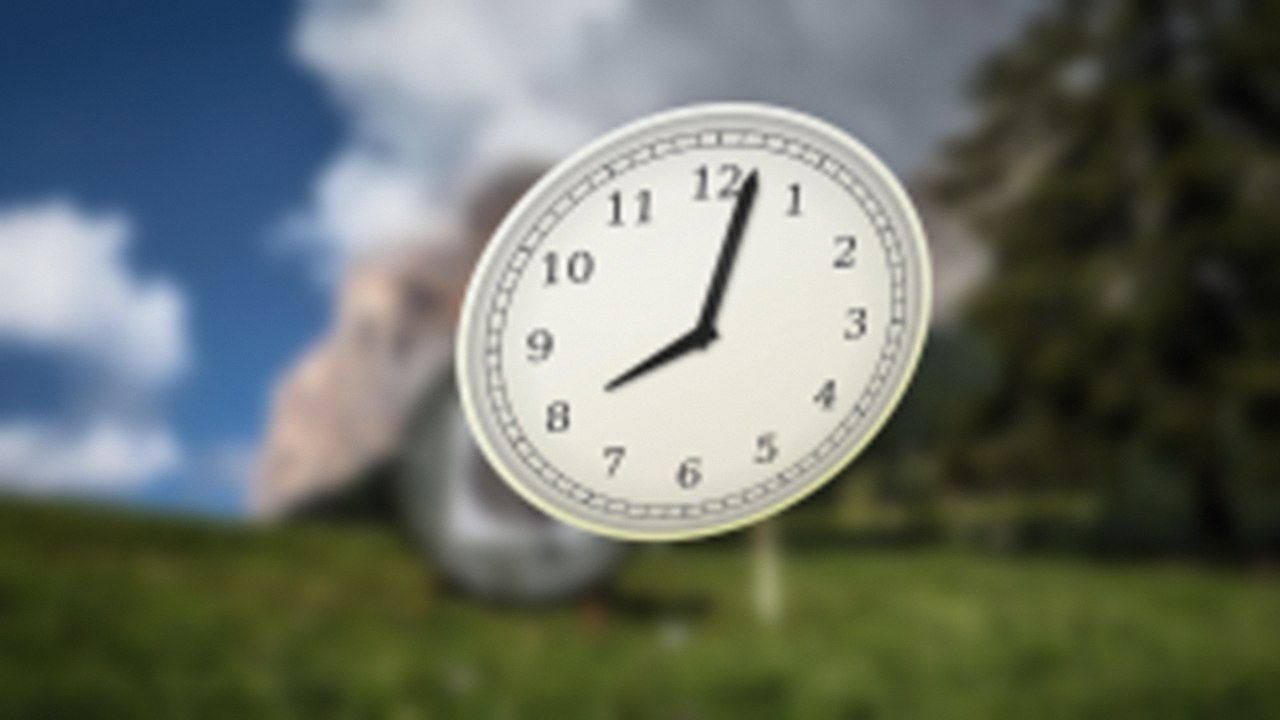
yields 8h02
